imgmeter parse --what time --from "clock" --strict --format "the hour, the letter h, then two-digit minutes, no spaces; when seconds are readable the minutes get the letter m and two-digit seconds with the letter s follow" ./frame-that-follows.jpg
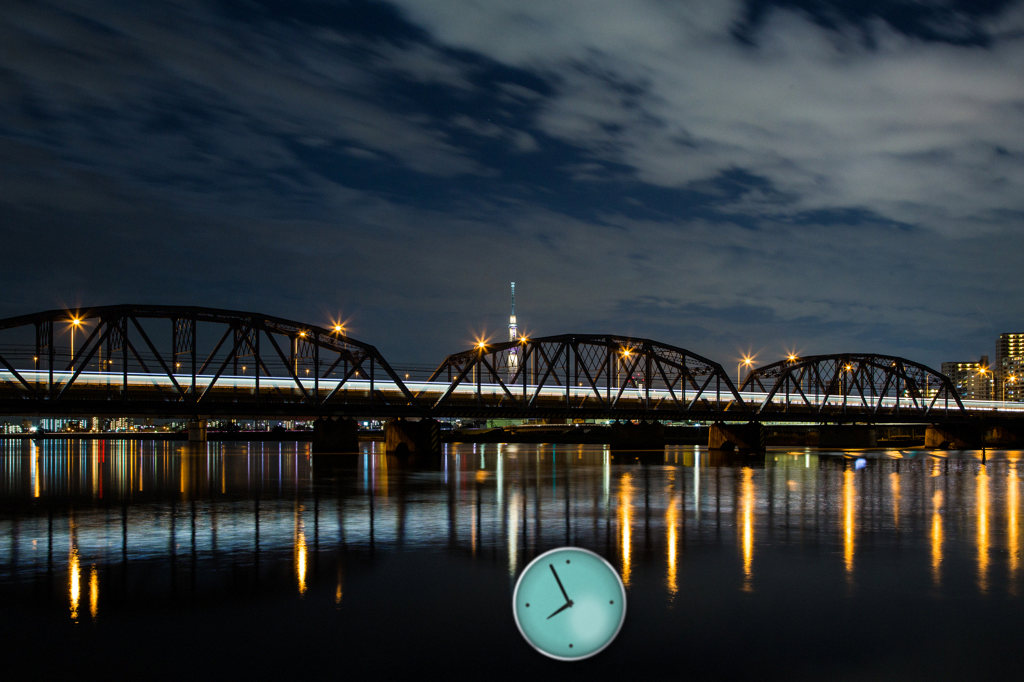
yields 7h56
